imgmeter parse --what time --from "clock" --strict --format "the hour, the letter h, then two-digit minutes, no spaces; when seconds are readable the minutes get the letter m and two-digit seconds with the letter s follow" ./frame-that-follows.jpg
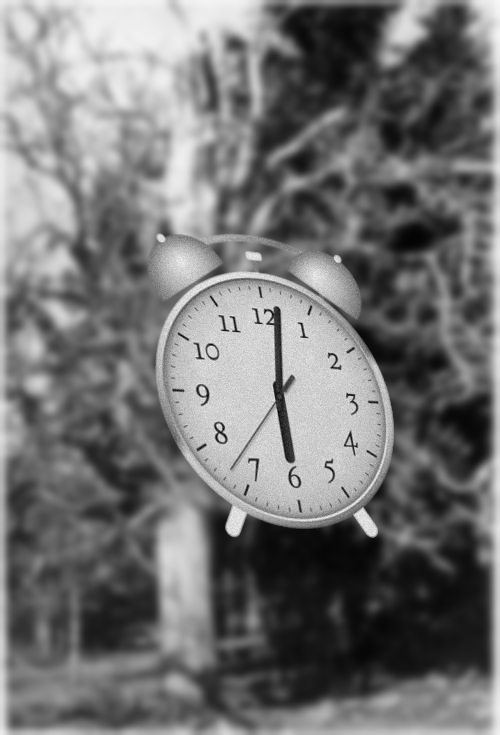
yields 6h01m37s
